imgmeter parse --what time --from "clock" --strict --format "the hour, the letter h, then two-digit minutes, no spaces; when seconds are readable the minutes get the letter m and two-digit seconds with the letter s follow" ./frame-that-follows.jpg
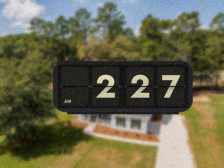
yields 2h27
